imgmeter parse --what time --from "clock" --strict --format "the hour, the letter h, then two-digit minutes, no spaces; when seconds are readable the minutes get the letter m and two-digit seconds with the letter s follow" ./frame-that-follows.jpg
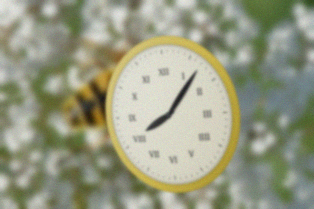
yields 8h07
